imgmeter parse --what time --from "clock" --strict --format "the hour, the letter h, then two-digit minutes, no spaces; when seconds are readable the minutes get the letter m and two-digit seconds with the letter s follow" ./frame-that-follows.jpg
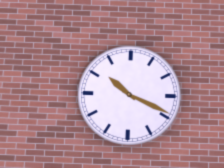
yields 10h19
